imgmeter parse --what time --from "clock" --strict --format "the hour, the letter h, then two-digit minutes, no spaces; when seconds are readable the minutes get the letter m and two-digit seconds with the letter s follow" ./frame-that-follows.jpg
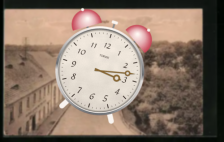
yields 3h13
